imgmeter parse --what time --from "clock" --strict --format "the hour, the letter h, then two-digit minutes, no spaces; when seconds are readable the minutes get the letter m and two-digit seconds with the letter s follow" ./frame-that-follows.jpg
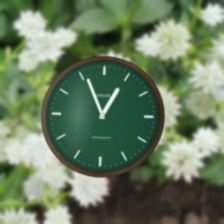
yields 12h56
